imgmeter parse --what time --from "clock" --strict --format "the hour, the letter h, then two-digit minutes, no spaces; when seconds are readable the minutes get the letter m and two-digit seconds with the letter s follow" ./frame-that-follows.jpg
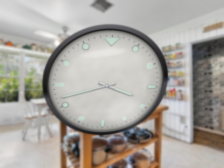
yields 3h42
